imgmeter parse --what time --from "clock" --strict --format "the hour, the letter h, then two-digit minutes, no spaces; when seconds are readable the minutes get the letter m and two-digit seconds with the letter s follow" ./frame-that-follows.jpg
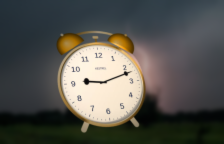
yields 9h12
